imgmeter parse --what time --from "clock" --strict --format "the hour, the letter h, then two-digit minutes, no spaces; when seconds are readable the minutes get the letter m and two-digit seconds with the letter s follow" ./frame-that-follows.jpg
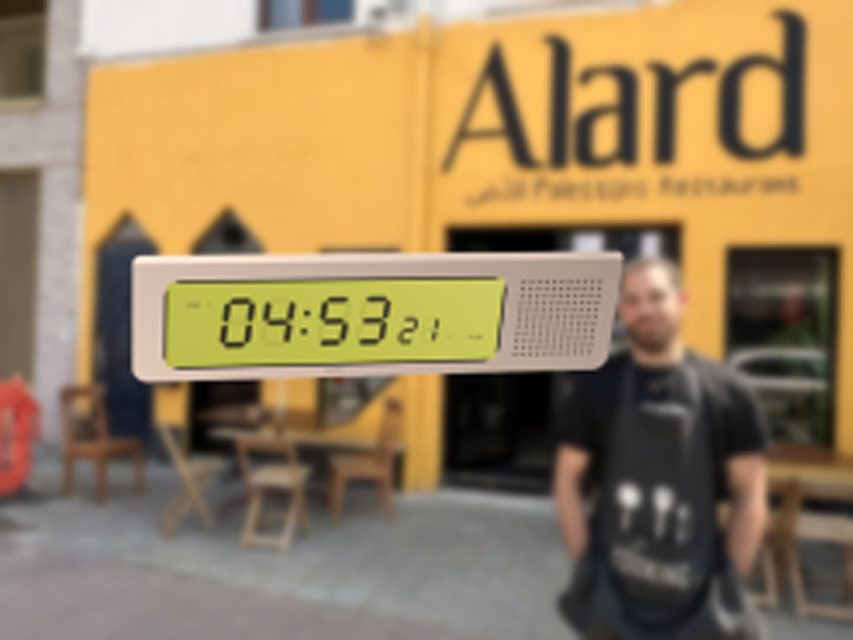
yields 4h53m21s
